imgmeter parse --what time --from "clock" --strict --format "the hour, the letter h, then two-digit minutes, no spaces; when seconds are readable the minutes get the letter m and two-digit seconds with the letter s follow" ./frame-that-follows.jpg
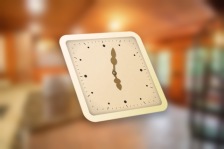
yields 6h03
